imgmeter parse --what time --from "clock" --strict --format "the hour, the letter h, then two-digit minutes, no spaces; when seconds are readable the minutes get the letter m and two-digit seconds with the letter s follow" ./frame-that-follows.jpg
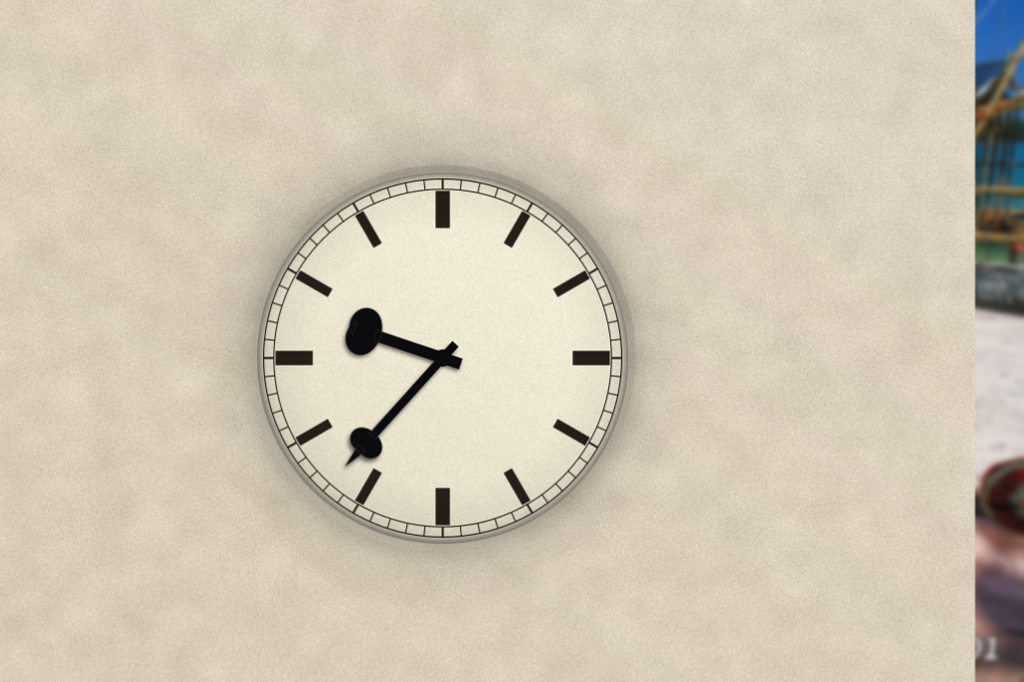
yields 9h37
